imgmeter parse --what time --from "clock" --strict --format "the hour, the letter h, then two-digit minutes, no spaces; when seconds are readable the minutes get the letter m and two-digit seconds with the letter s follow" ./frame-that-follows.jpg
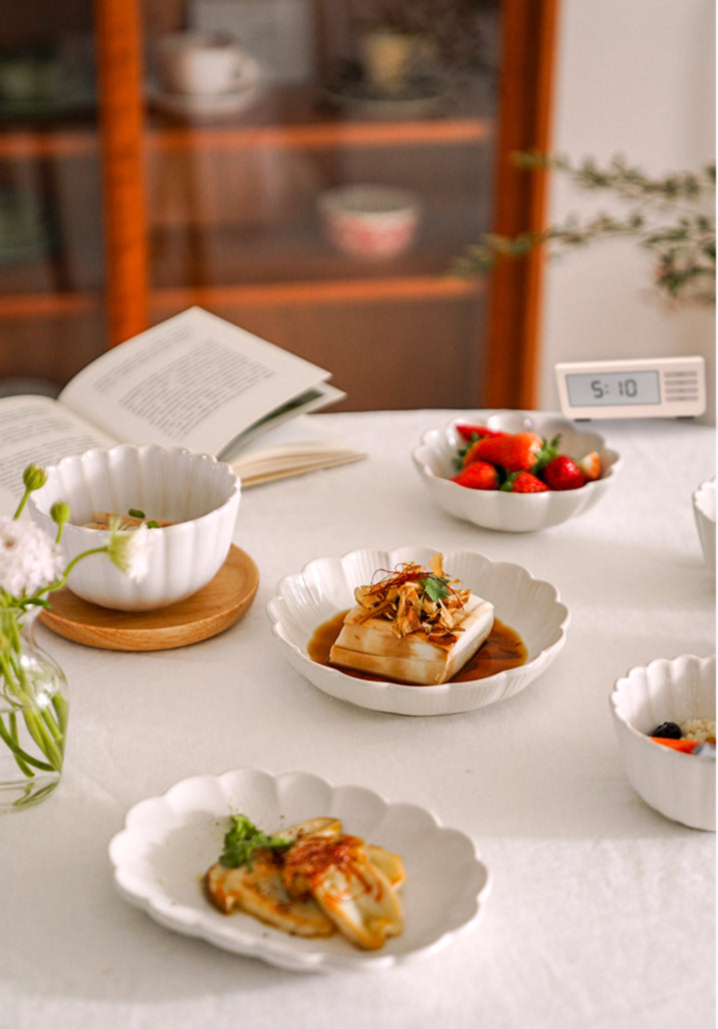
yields 5h10
